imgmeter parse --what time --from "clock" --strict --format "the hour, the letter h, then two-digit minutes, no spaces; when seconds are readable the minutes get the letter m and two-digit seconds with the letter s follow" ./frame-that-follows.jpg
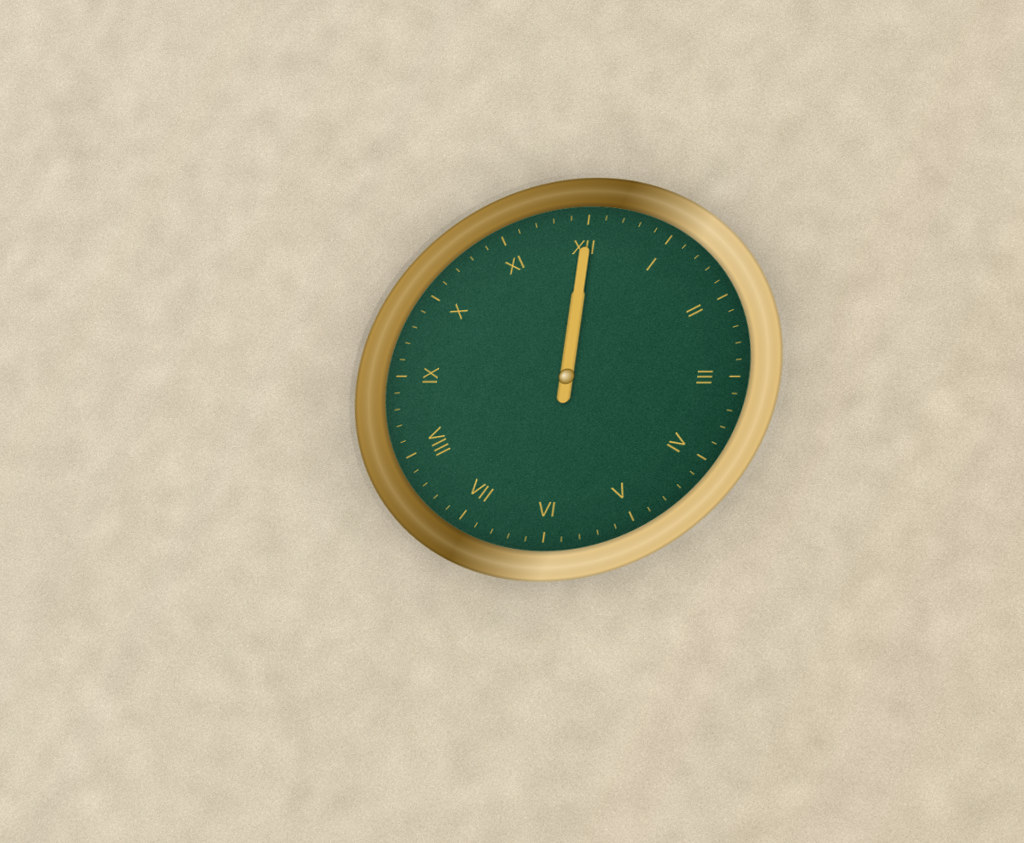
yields 12h00
